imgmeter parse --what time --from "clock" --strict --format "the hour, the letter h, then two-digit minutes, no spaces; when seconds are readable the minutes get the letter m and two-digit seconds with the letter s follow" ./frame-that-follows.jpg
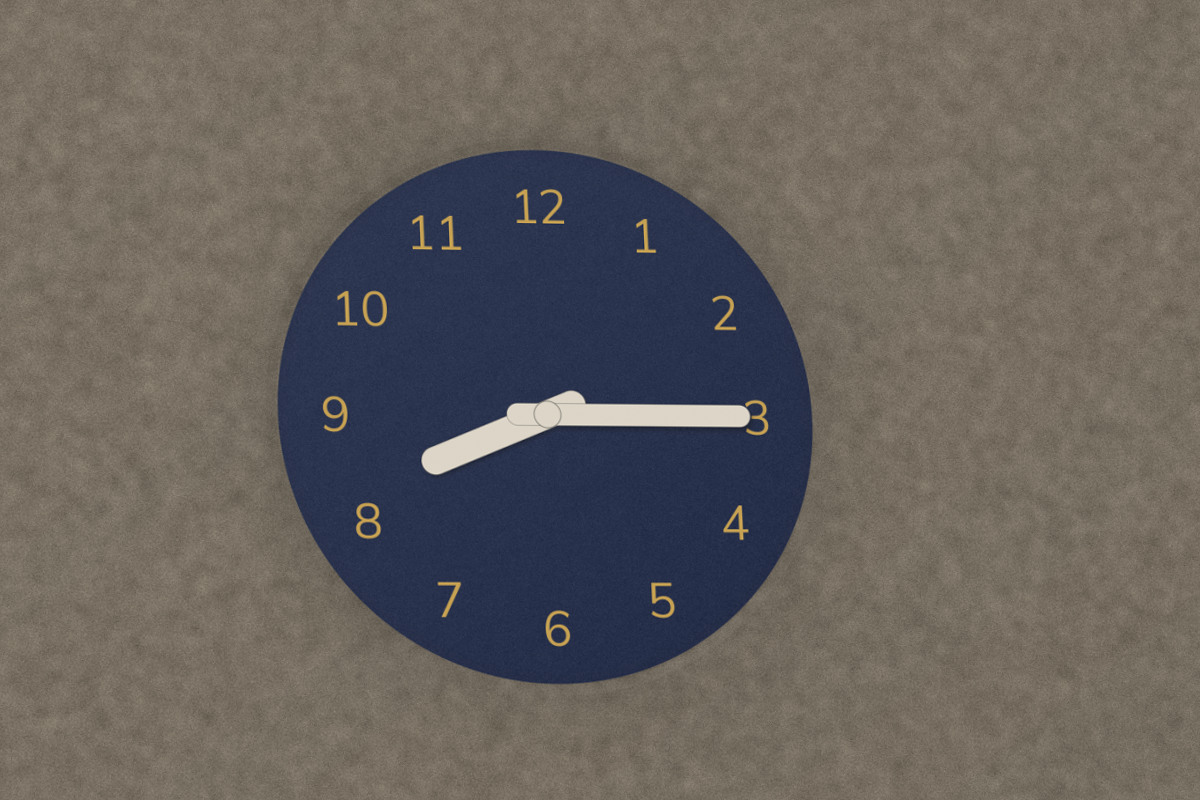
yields 8h15
